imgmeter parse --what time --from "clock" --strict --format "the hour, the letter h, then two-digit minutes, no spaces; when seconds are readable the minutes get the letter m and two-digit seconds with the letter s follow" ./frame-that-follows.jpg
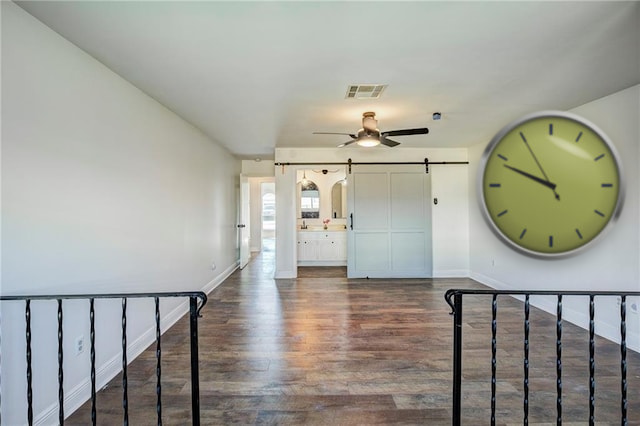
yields 9h48m55s
